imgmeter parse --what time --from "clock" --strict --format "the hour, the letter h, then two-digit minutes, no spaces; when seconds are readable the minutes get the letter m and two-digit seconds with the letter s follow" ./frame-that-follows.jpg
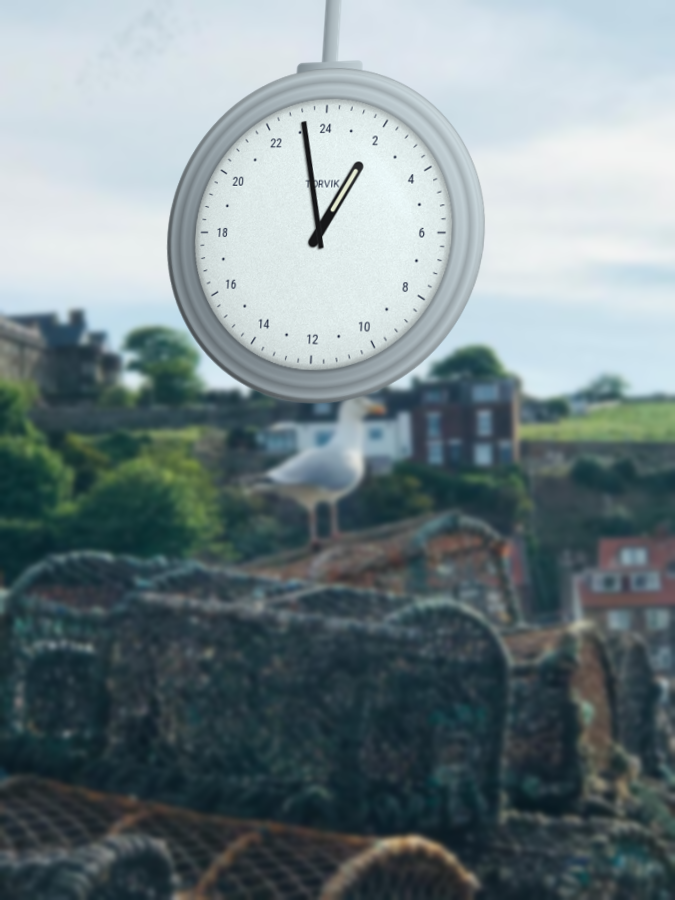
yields 1h58
